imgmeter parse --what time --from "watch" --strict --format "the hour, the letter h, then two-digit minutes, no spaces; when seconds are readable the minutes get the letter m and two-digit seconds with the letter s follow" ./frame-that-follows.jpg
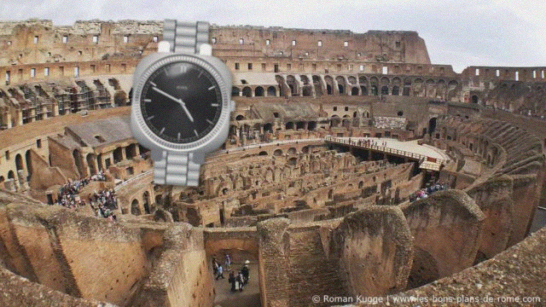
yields 4h49
